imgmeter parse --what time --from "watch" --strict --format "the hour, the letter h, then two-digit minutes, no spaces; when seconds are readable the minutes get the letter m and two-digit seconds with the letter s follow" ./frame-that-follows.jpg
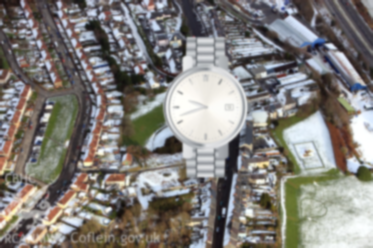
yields 9h42
